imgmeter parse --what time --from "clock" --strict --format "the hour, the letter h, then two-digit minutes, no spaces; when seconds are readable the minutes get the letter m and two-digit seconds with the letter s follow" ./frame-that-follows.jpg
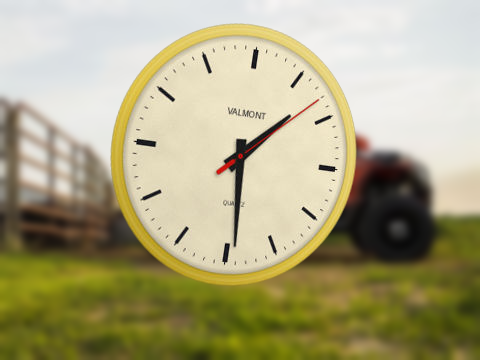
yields 1h29m08s
